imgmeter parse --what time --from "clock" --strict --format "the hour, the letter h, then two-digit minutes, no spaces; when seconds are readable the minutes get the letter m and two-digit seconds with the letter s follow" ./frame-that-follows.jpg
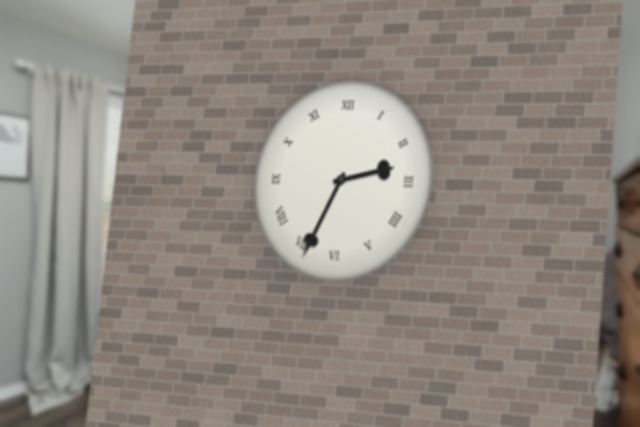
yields 2h34
